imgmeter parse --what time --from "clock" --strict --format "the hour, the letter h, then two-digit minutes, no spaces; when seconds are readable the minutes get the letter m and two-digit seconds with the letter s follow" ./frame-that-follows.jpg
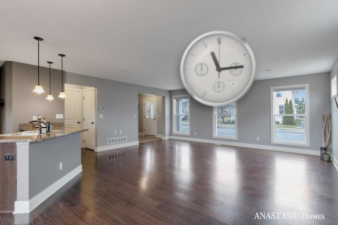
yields 11h14
